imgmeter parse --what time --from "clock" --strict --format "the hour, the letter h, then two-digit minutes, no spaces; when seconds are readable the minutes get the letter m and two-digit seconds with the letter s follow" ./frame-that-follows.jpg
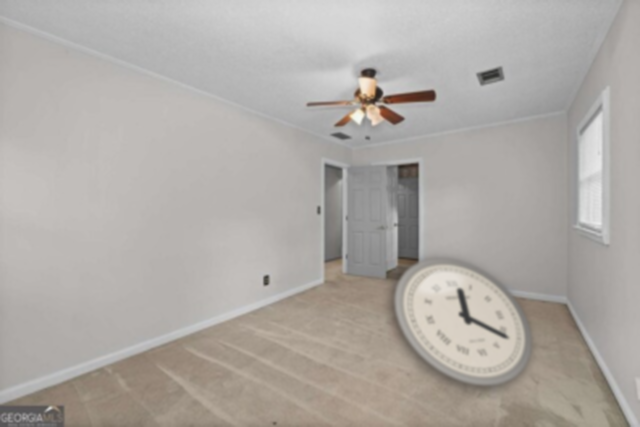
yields 12h21
